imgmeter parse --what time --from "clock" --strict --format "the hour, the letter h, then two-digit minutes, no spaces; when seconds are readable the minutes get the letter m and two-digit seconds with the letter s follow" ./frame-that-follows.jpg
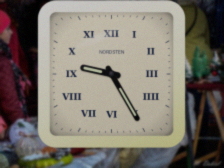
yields 9h25
